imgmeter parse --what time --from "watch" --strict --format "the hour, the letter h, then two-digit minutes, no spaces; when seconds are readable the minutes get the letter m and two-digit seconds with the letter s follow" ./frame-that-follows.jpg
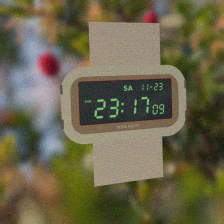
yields 23h17m09s
